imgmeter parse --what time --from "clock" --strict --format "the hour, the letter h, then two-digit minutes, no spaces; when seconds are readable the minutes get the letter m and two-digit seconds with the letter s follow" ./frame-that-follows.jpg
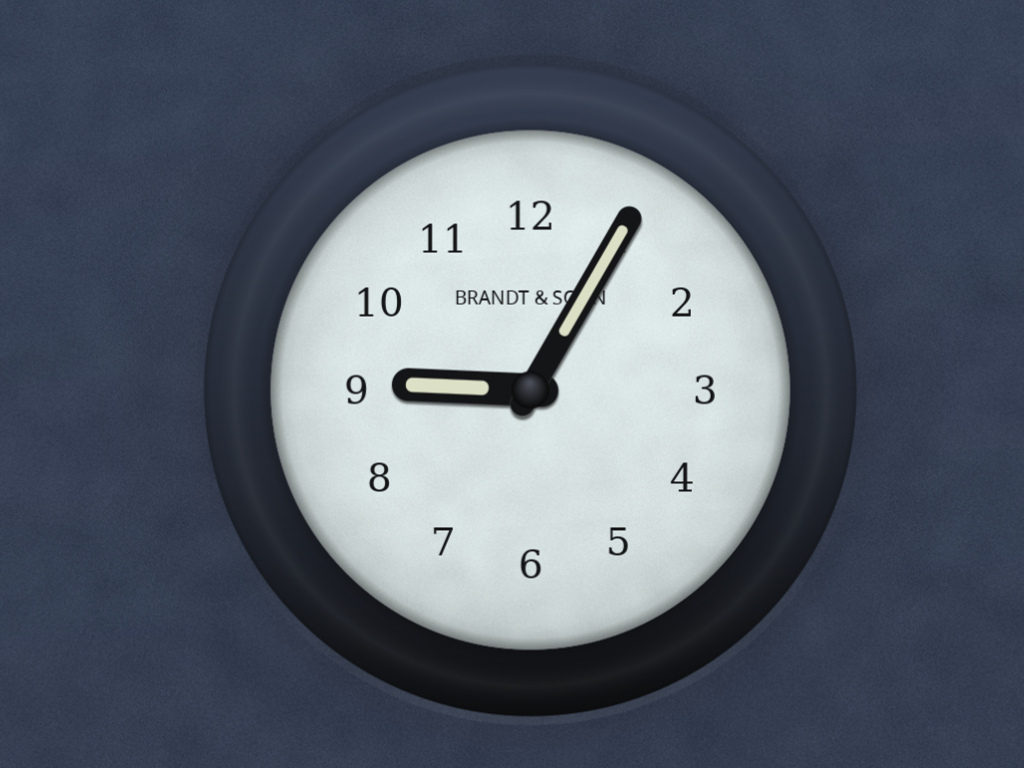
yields 9h05
